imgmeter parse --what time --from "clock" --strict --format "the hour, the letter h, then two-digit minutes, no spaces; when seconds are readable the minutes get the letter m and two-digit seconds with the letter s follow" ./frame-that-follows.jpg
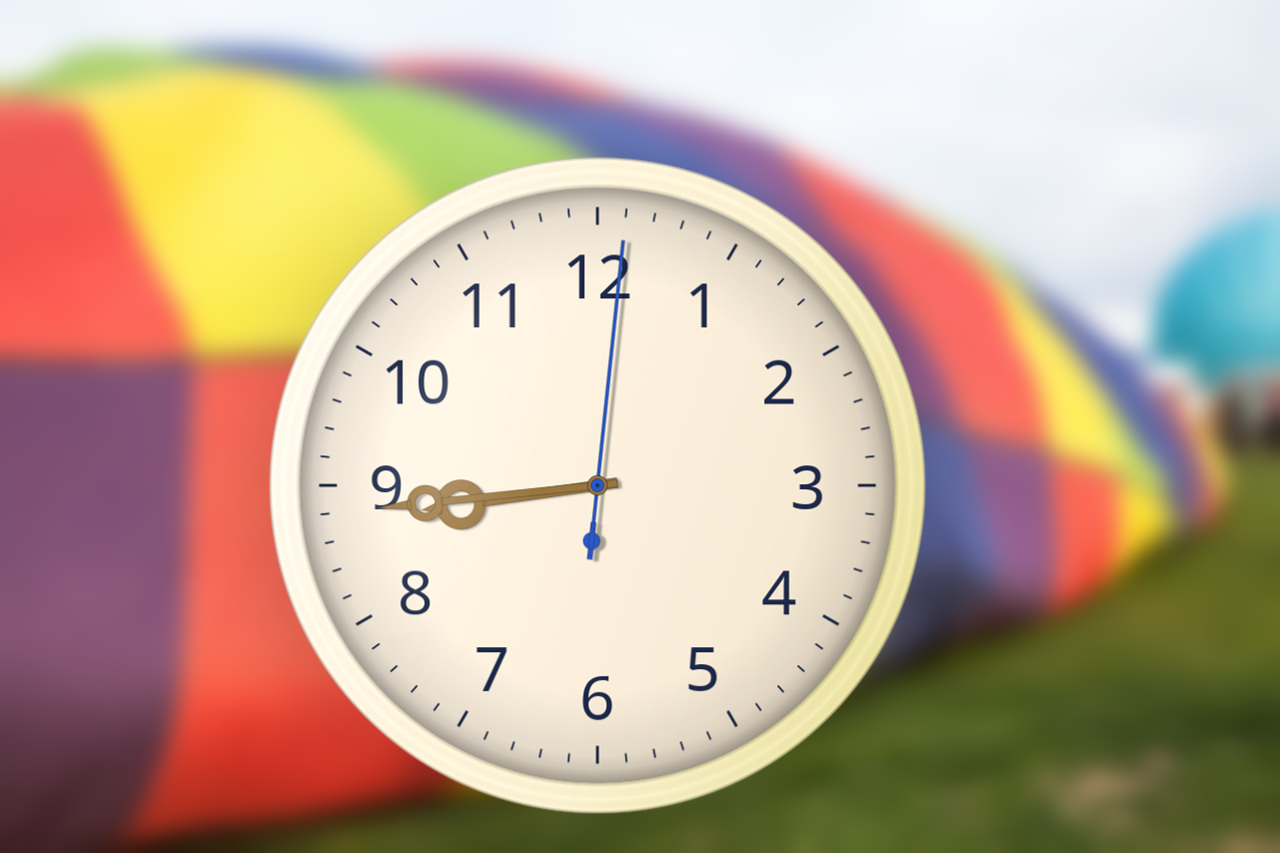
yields 8h44m01s
